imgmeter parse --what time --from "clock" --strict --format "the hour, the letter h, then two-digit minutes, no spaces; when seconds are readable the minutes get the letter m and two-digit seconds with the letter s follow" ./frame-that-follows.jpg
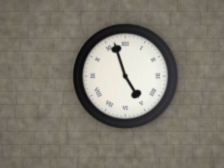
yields 4h57
